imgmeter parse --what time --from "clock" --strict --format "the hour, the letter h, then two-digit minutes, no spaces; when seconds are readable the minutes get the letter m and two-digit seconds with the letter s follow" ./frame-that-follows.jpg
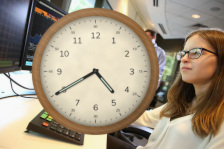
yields 4h40
